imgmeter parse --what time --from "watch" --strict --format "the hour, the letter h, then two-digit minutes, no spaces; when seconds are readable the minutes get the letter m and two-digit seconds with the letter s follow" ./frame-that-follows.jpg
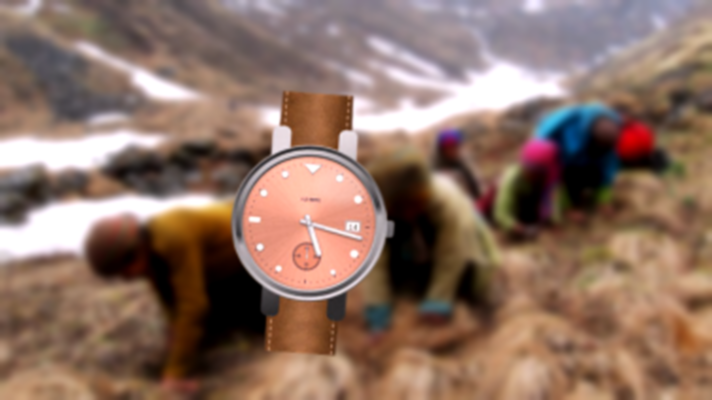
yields 5h17
